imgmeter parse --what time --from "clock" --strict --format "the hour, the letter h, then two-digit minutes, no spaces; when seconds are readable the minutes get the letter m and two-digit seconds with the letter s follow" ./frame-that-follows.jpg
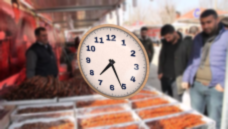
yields 7h26
